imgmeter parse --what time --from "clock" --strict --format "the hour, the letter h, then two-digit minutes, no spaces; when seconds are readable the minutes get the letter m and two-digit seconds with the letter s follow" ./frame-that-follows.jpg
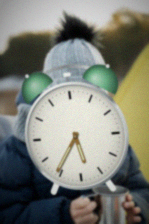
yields 5h36
